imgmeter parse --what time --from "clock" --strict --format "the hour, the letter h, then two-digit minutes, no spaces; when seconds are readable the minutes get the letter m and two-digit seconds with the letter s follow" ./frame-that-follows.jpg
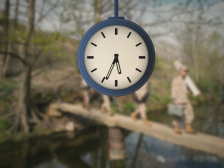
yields 5h34
